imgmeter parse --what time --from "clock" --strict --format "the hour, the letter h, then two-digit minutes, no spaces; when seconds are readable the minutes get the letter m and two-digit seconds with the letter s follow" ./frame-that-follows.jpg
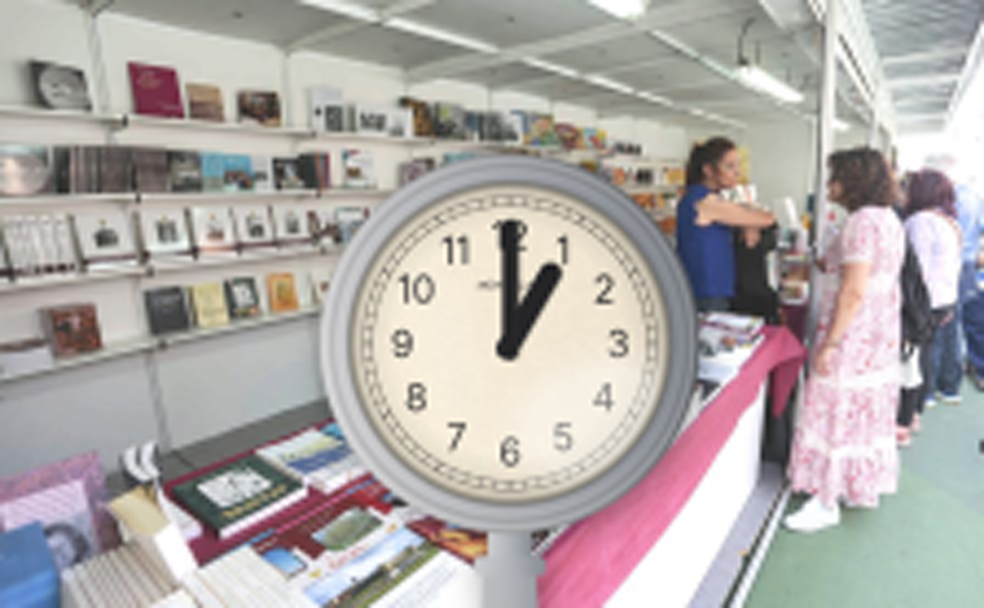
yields 1h00
